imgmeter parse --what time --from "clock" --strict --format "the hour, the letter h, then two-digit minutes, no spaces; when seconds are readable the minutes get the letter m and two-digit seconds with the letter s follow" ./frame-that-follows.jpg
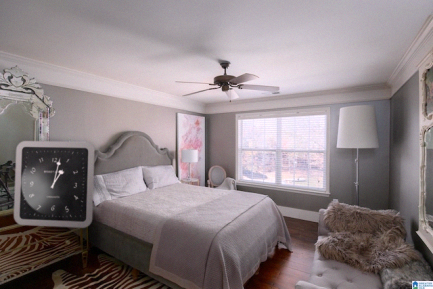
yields 1h02
